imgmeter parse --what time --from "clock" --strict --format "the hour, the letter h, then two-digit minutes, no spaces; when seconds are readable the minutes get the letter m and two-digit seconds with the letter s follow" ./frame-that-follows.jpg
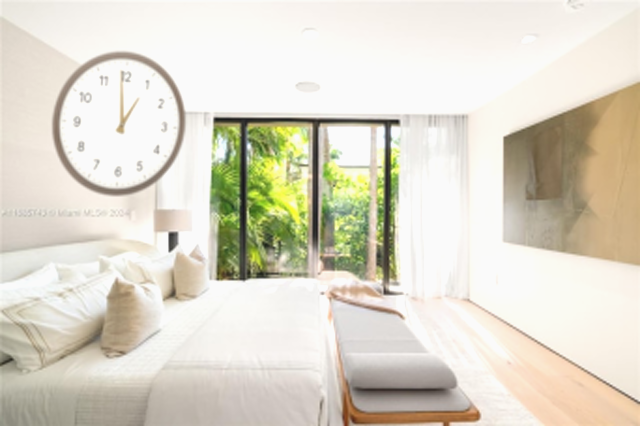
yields 12h59
